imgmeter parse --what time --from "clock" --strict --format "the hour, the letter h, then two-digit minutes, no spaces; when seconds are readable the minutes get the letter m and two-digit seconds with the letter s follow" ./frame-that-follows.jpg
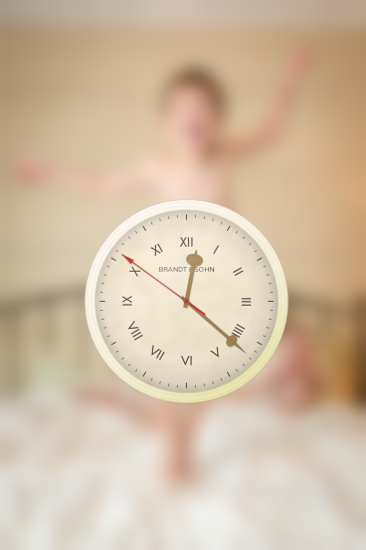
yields 12h21m51s
